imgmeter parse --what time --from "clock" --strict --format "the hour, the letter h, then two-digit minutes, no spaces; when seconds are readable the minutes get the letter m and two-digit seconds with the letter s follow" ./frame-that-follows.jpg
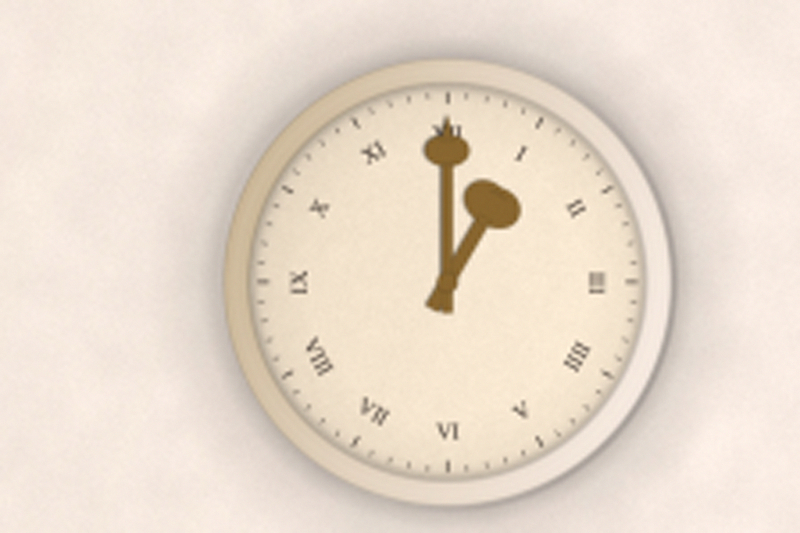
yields 1h00
